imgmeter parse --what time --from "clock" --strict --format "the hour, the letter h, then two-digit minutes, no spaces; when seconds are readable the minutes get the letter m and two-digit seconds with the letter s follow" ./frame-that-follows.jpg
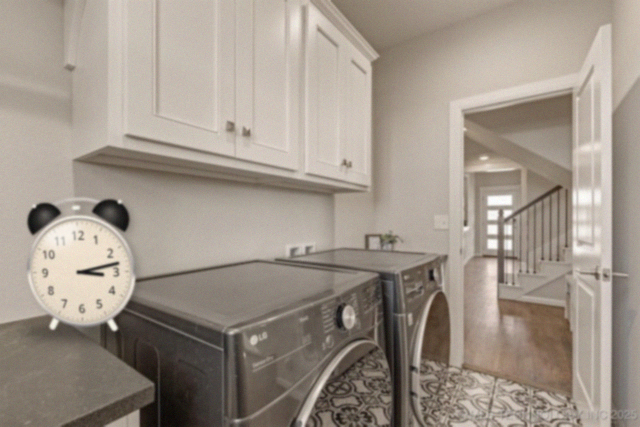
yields 3h13
